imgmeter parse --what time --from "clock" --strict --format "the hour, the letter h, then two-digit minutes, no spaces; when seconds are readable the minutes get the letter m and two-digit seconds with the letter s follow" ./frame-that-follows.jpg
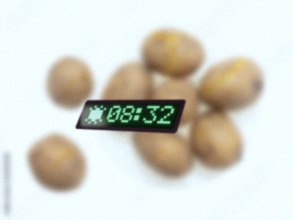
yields 8h32
